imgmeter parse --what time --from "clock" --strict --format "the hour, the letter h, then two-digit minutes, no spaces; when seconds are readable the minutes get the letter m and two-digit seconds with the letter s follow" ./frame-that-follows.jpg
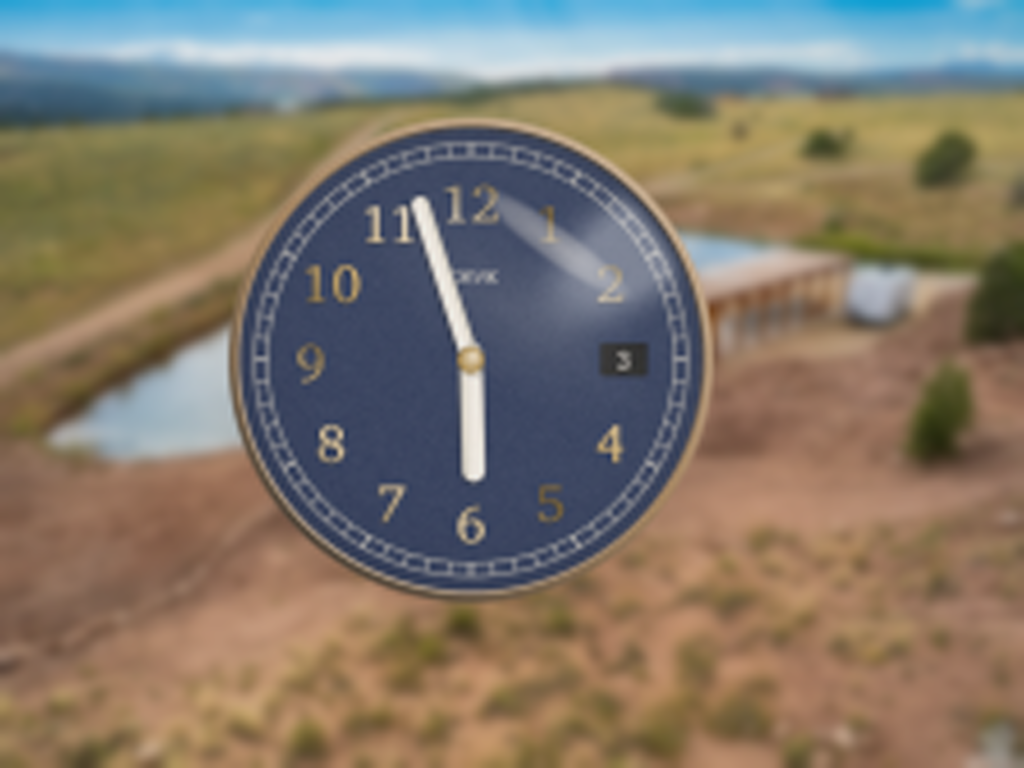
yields 5h57
